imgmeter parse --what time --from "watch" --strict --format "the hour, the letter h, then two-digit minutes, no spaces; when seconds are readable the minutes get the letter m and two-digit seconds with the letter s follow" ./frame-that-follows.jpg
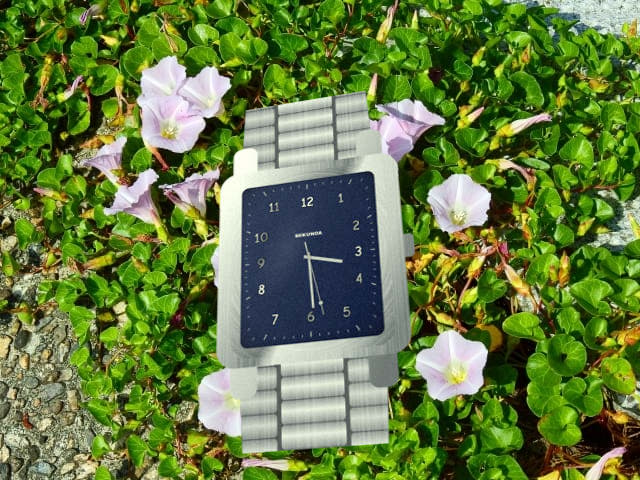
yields 3h29m28s
